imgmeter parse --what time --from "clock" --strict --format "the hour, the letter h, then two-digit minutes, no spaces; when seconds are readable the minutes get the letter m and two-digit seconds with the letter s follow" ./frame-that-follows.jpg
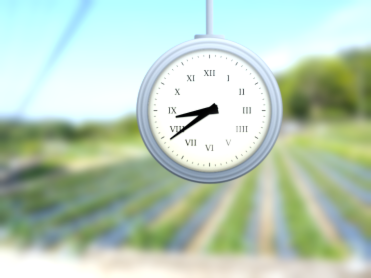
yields 8h39
